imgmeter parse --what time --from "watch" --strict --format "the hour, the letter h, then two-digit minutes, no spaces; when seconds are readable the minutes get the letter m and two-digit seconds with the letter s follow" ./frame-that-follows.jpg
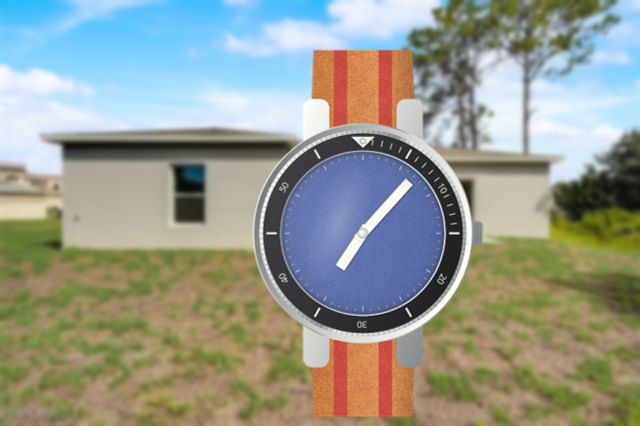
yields 7h07
